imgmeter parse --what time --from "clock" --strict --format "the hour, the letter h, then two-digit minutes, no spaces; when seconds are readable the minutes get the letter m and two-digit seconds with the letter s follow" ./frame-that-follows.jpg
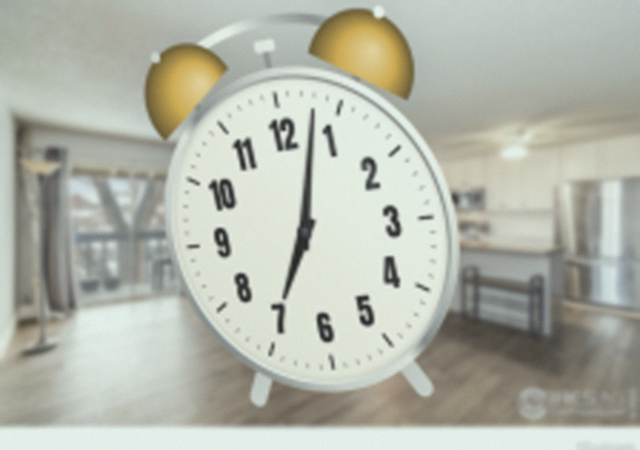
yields 7h03
